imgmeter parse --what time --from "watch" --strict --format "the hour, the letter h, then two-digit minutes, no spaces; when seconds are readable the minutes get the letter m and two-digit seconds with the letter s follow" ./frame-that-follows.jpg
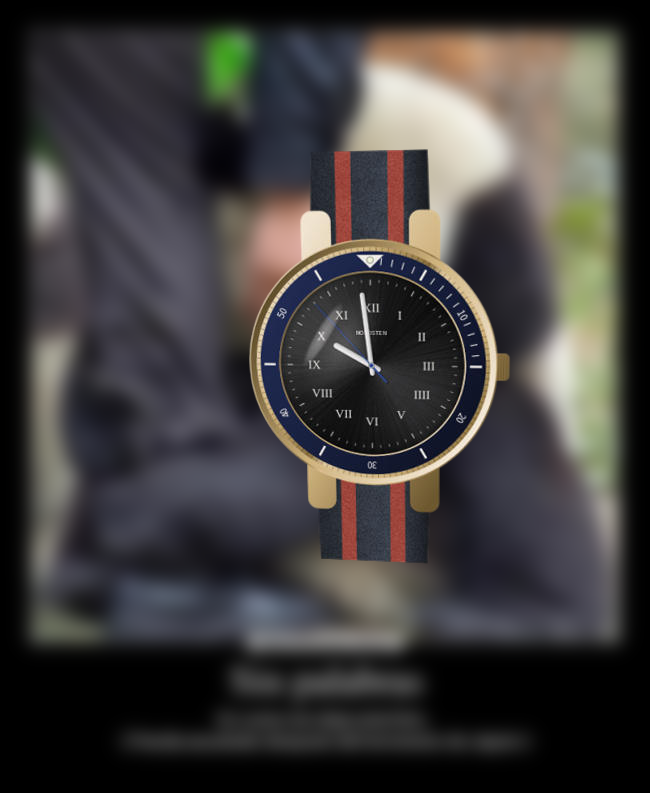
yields 9h58m53s
